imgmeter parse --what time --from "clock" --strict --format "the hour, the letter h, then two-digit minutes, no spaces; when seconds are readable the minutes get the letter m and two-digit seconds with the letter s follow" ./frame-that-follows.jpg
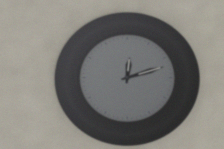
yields 12h12
